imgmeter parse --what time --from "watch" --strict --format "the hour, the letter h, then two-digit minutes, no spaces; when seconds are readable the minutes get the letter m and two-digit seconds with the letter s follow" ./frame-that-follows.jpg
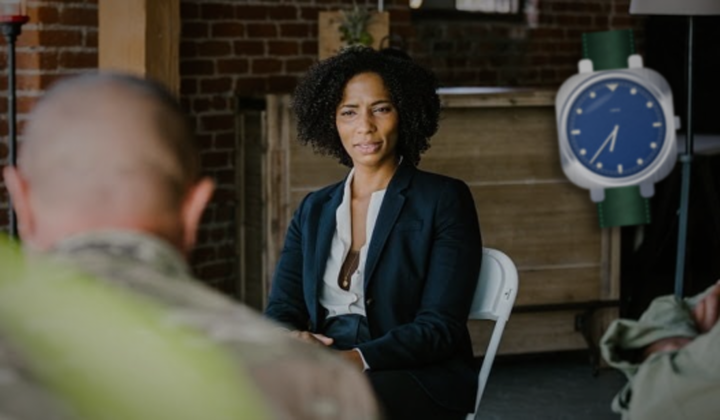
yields 6h37
